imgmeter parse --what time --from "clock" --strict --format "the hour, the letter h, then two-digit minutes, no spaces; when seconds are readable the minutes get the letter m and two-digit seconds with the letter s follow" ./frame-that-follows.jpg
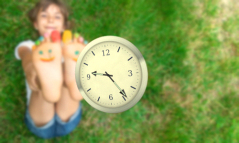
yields 9h24
